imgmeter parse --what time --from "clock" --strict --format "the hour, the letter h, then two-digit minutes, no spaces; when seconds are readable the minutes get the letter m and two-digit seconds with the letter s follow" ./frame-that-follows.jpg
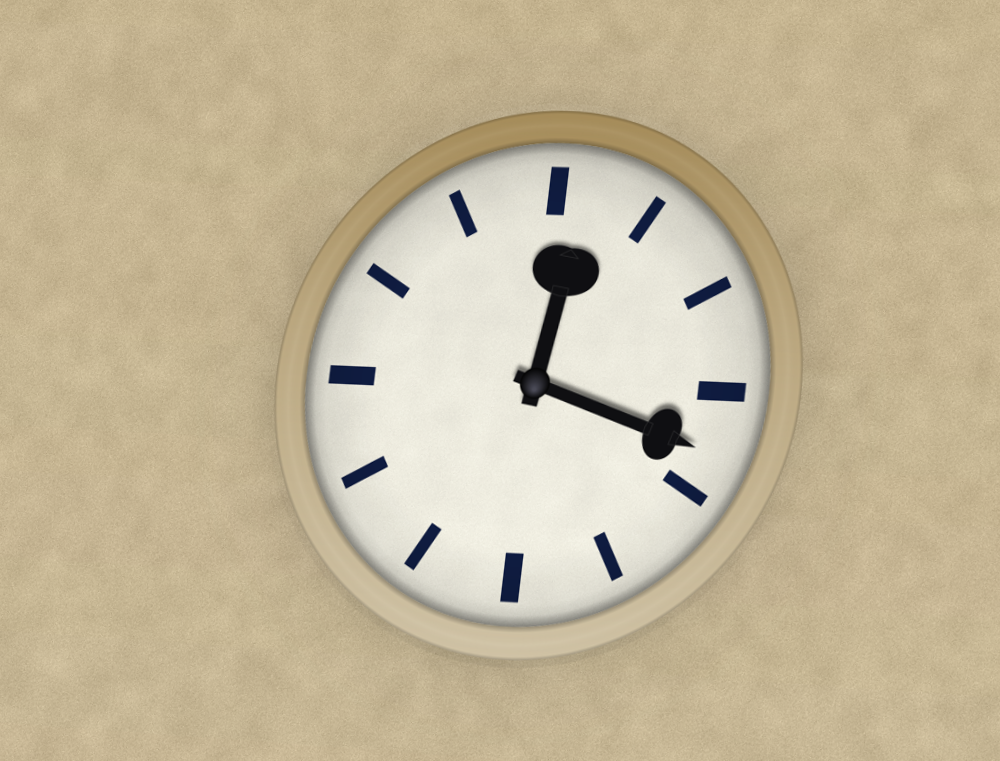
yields 12h18
